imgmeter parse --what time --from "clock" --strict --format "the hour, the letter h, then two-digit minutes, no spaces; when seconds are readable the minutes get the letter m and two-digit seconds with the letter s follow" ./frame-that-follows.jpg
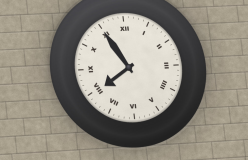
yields 7h55
